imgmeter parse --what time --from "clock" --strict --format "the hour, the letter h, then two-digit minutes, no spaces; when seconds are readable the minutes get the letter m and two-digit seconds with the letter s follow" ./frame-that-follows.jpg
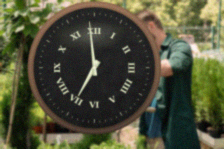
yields 6h59
